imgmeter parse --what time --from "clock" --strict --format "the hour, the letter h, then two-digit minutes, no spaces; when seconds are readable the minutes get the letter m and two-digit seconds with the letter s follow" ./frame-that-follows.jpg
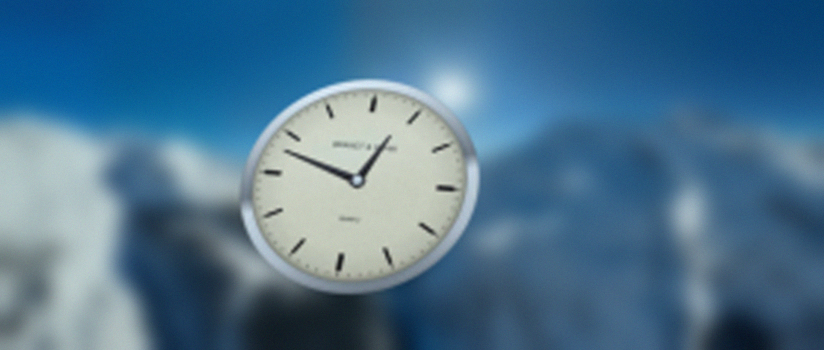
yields 12h48
